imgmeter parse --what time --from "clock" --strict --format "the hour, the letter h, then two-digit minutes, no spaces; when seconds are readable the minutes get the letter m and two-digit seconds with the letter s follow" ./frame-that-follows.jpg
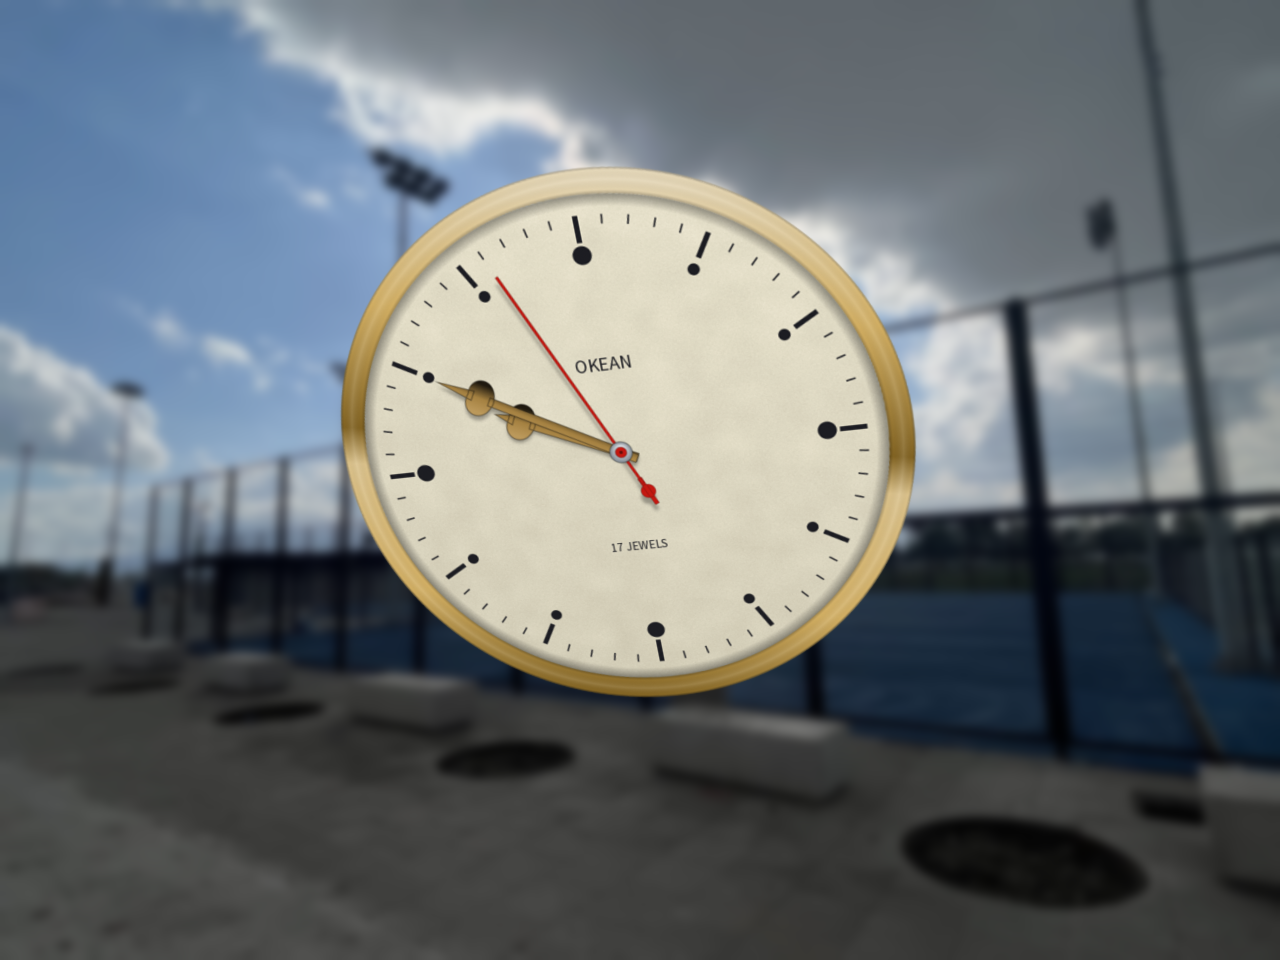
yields 9h49m56s
